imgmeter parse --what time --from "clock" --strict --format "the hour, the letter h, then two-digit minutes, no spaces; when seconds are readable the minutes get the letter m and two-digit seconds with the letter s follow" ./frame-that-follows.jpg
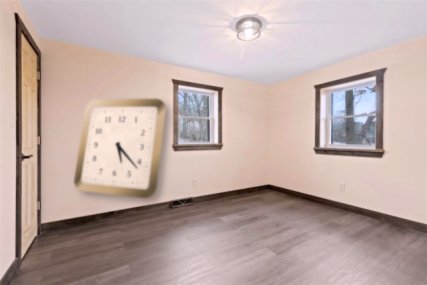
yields 5h22
